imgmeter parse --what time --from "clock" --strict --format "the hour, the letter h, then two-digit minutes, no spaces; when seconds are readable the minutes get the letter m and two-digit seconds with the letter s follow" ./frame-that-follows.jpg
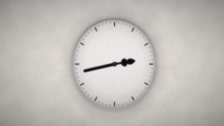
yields 2h43
